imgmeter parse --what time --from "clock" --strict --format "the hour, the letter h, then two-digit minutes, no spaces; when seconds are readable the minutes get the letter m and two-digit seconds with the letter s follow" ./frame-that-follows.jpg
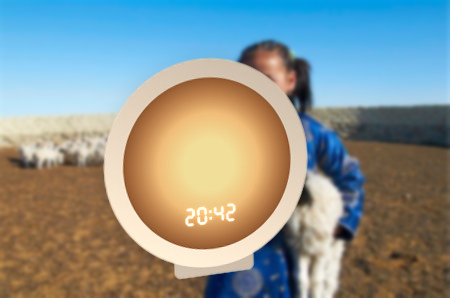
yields 20h42
